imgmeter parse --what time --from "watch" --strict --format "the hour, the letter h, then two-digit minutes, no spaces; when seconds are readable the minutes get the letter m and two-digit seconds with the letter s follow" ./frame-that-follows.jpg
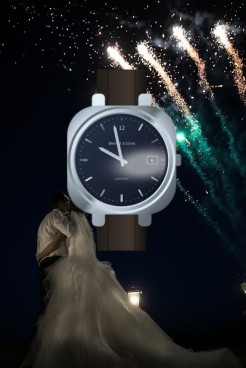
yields 9h58
